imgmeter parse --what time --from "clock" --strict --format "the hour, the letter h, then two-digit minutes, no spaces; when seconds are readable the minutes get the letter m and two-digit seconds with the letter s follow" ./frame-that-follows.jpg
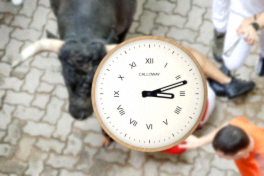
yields 3h12
